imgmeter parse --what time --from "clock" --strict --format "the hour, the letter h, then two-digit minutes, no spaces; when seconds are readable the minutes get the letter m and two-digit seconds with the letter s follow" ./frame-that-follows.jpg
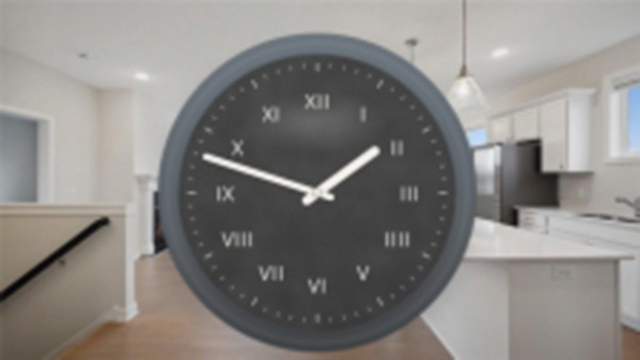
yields 1h48
